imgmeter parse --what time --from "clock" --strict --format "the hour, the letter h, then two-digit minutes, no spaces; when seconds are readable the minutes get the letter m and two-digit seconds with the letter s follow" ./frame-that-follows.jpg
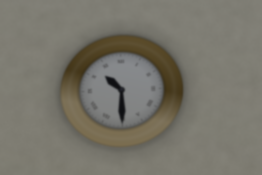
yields 10h30
